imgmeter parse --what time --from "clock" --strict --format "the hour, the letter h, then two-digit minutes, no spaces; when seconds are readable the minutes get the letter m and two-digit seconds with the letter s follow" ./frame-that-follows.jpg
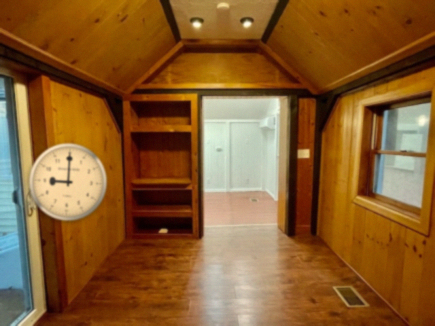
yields 9h00
